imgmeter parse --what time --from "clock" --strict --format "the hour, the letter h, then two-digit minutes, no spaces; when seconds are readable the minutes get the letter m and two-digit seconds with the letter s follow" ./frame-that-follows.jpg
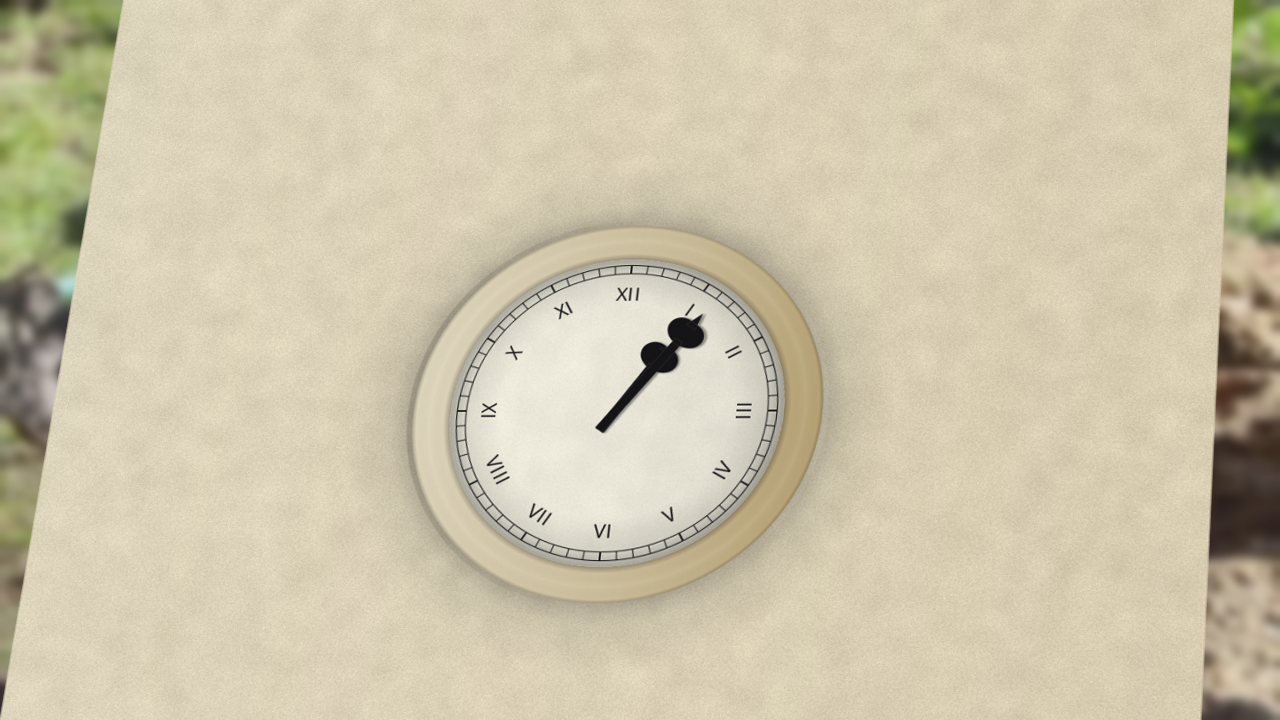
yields 1h06
